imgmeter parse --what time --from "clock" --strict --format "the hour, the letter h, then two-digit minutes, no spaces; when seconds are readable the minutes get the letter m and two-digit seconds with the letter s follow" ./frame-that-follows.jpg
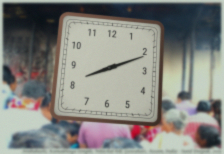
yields 8h11
